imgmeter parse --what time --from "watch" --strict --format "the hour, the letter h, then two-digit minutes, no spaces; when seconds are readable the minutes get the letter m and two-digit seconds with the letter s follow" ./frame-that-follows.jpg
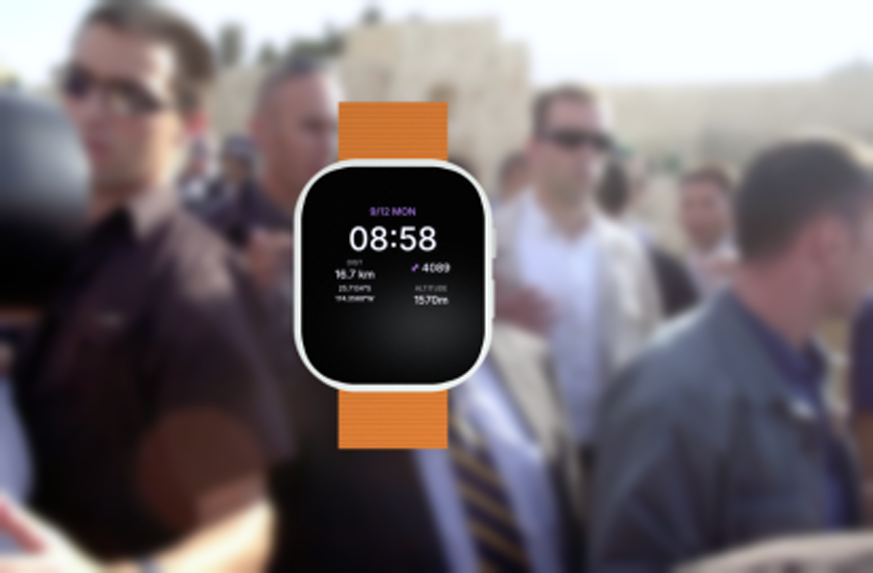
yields 8h58
